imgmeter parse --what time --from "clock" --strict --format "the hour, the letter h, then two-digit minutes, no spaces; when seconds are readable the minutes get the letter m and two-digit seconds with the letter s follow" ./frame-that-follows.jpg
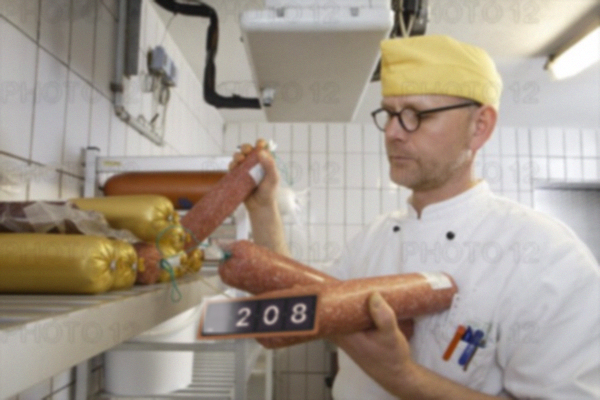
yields 2h08
